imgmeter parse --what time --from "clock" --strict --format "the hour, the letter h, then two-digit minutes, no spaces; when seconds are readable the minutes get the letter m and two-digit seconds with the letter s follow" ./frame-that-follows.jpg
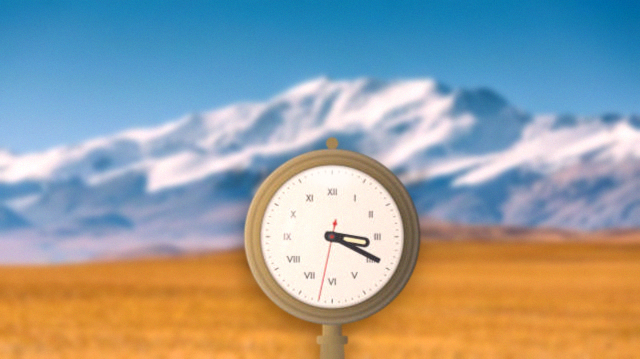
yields 3h19m32s
